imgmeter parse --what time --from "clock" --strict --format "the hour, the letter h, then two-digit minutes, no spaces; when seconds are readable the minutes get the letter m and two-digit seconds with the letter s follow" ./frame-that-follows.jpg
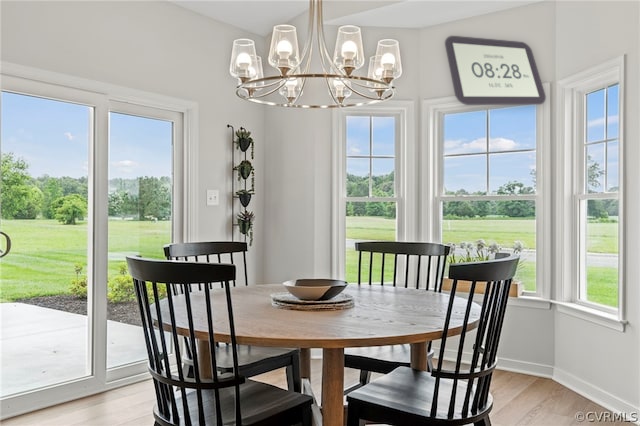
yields 8h28
